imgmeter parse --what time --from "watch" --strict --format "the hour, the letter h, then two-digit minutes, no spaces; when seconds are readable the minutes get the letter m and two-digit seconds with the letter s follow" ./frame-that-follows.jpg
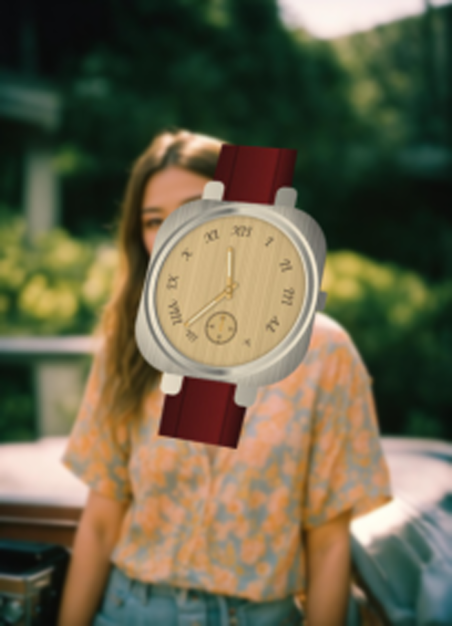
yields 11h37
